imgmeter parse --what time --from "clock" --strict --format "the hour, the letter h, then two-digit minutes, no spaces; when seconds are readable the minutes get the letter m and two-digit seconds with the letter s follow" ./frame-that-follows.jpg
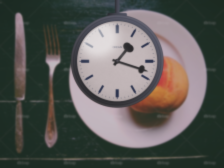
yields 1h18
